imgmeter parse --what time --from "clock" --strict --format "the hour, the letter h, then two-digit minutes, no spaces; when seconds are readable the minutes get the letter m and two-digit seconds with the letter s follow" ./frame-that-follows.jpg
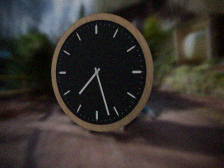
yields 7h27
